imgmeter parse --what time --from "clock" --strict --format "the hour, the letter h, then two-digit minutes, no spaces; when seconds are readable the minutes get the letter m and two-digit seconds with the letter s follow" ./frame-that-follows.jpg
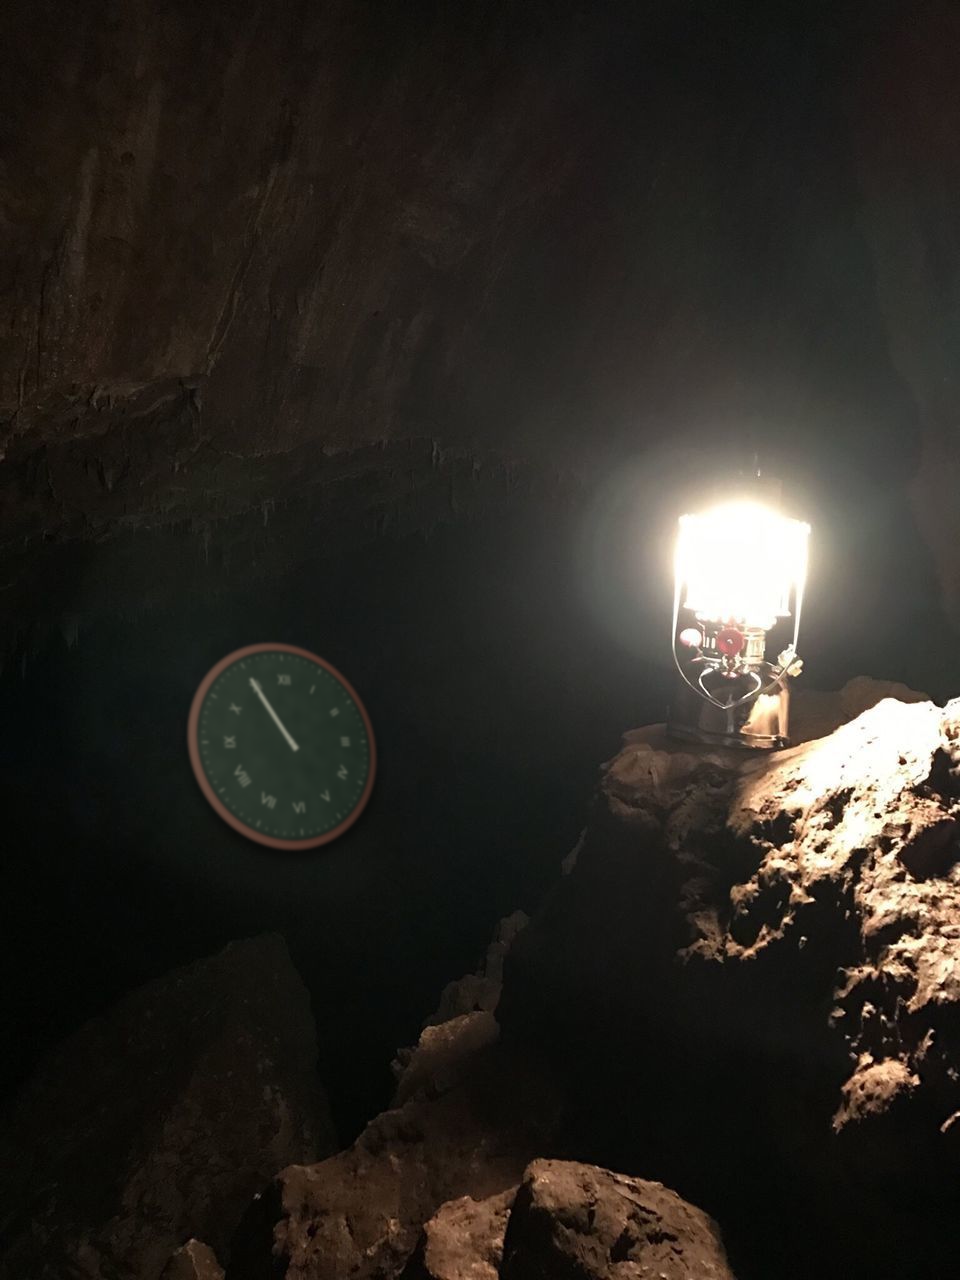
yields 10h55
